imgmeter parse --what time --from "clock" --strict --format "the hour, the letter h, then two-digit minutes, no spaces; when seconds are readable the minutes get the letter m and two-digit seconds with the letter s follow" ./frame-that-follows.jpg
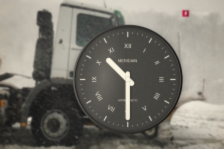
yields 10h30
